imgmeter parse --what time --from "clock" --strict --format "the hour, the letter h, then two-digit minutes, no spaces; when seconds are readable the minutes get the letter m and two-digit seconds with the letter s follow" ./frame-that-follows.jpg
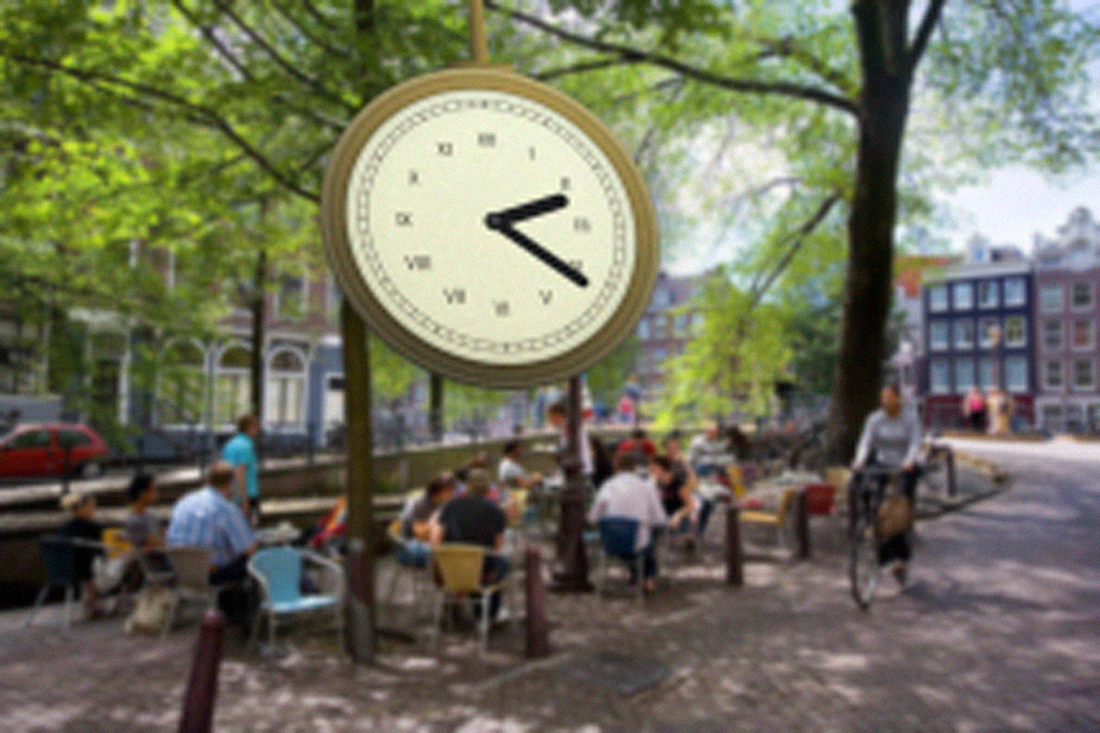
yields 2h21
